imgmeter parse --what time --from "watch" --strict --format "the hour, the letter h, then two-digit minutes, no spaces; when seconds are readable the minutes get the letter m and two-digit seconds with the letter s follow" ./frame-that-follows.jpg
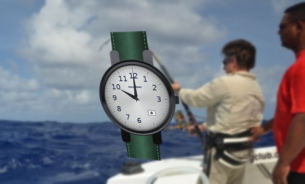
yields 10h00
